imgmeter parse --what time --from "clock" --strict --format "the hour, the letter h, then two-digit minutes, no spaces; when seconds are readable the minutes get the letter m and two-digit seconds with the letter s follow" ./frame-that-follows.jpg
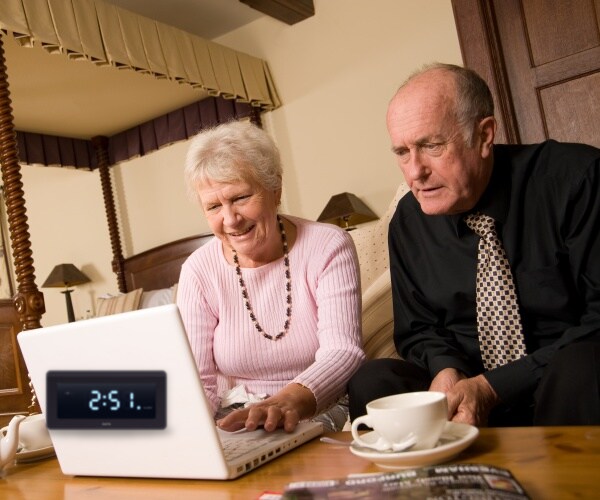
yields 2h51
